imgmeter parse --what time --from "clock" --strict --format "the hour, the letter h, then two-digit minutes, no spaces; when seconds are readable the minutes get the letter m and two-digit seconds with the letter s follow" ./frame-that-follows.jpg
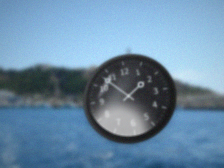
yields 1h53
